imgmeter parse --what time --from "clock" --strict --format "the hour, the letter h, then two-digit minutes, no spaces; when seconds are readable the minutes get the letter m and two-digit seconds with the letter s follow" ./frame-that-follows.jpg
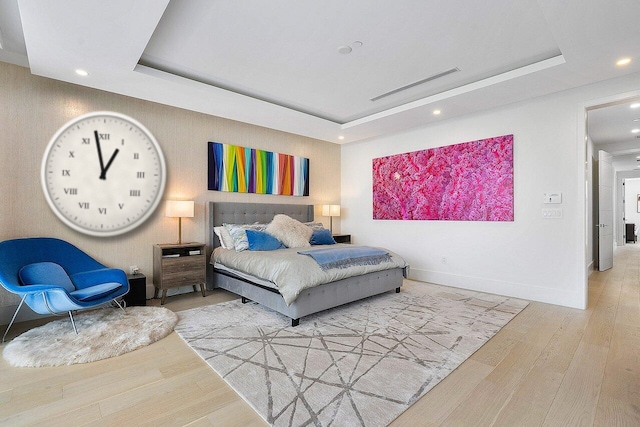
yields 12h58
